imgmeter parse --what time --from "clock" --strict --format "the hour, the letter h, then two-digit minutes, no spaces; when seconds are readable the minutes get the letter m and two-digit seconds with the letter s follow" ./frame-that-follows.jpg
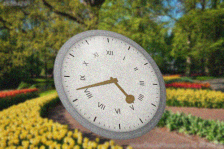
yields 4h42
